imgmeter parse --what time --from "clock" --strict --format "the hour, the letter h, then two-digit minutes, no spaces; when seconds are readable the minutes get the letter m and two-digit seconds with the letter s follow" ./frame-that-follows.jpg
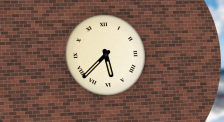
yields 5h38
